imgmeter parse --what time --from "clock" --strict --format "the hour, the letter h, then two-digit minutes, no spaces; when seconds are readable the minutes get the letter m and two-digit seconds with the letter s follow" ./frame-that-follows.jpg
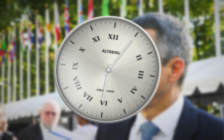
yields 6h05
